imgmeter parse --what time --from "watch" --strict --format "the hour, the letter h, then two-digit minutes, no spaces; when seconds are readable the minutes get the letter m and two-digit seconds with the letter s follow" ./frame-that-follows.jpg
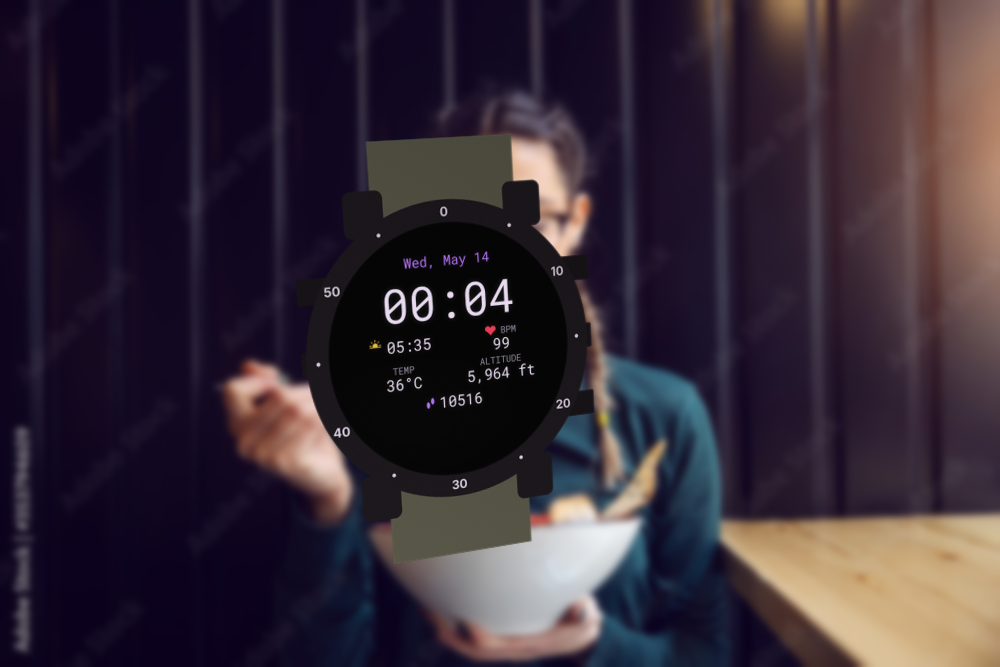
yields 0h04
